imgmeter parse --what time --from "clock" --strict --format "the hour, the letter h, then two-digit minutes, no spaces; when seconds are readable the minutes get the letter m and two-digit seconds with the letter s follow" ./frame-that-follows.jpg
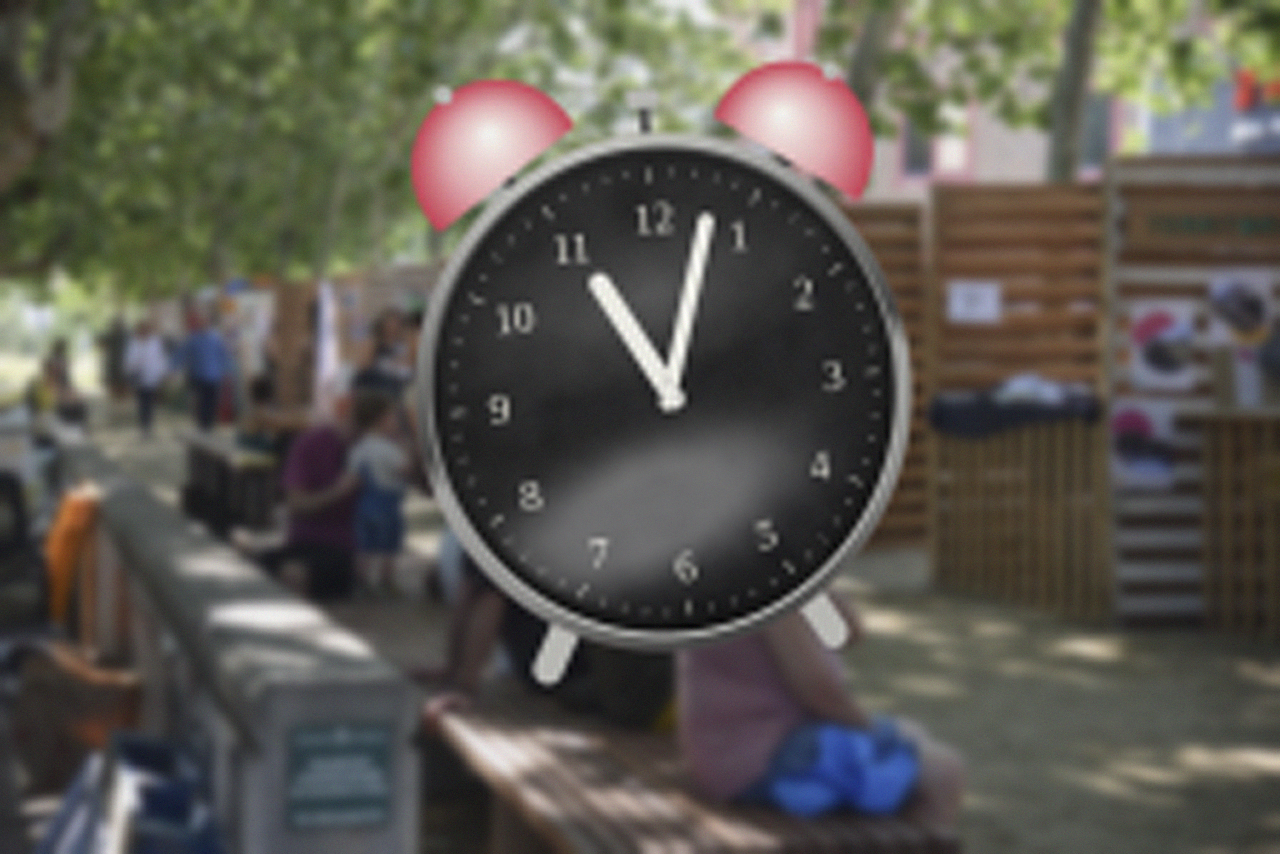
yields 11h03
